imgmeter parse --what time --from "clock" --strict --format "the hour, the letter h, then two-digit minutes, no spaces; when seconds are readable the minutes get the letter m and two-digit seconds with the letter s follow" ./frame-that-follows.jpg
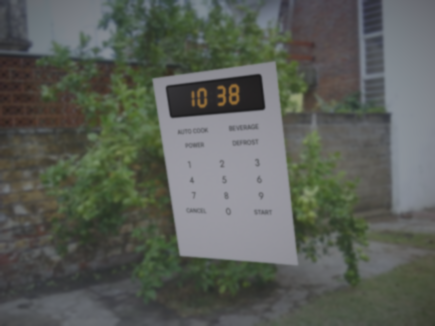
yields 10h38
